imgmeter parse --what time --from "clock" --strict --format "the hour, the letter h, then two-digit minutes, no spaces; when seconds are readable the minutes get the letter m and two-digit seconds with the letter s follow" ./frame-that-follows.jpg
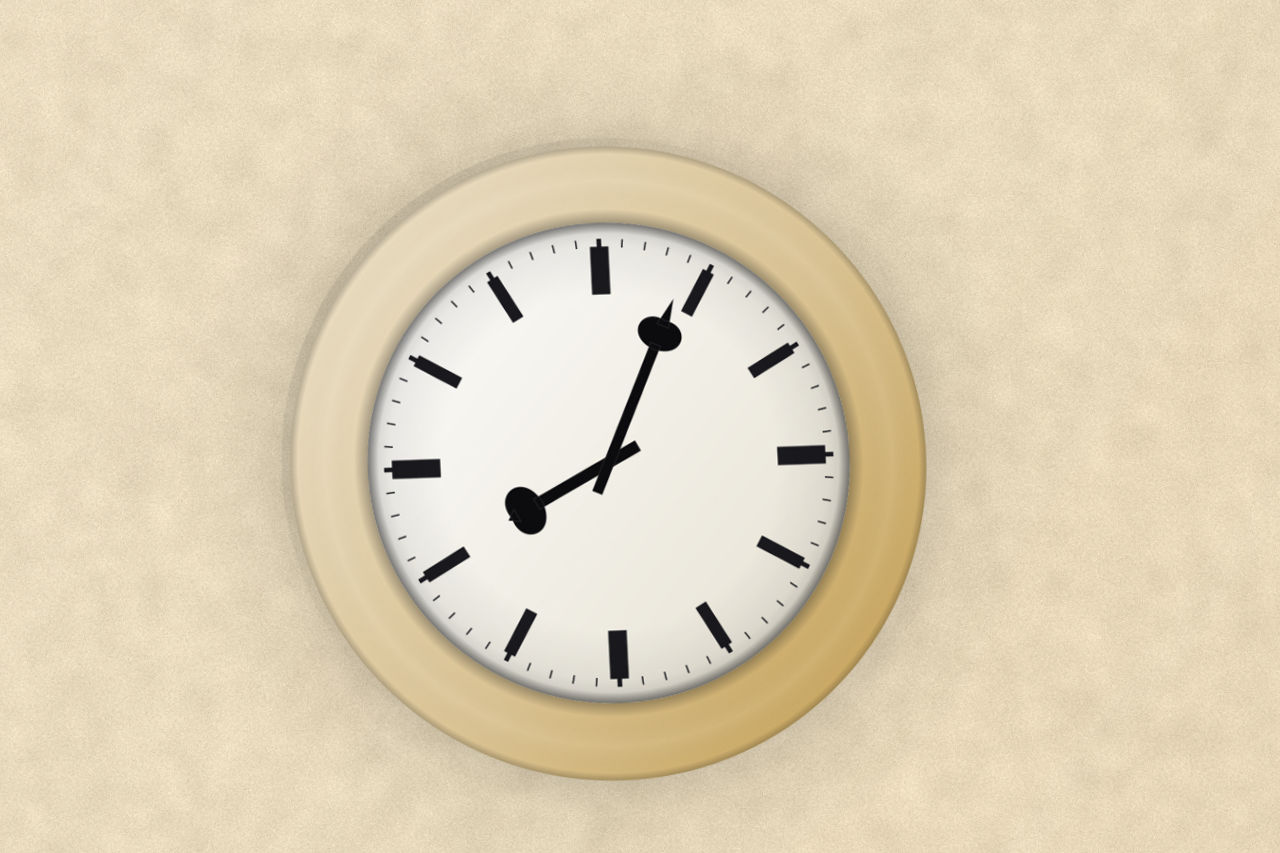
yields 8h04
